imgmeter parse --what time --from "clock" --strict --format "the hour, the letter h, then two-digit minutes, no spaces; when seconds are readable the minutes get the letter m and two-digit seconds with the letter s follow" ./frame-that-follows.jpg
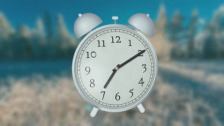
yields 7h10
